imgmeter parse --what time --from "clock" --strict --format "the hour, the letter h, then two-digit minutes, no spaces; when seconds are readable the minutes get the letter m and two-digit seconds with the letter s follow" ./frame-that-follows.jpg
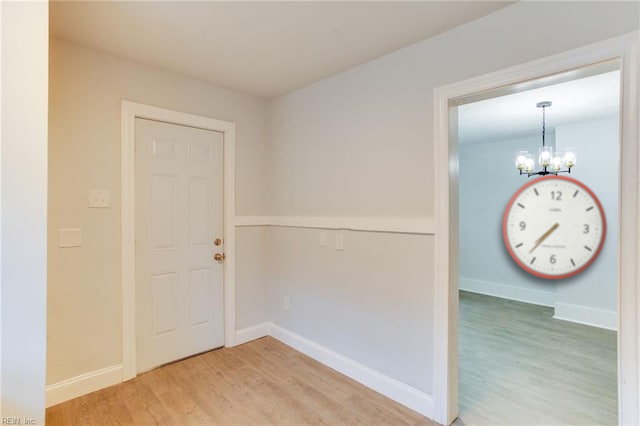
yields 7h37
